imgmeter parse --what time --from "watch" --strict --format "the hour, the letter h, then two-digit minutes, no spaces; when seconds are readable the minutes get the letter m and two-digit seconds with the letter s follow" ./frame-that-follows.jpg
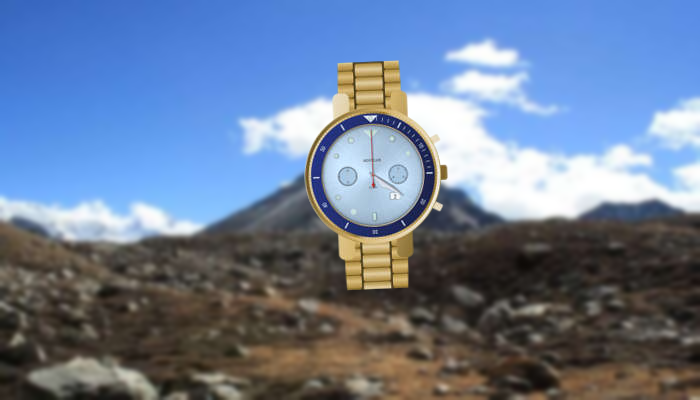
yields 4h21
